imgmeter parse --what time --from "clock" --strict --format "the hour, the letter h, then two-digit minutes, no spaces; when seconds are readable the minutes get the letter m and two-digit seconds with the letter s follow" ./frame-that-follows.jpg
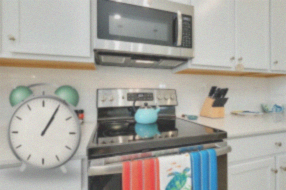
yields 1h05
